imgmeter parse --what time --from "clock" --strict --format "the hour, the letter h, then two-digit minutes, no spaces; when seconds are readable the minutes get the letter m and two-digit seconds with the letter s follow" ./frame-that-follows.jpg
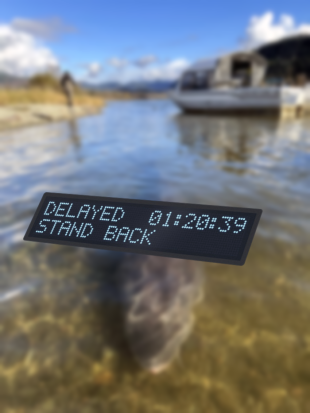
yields 1h20m39s
